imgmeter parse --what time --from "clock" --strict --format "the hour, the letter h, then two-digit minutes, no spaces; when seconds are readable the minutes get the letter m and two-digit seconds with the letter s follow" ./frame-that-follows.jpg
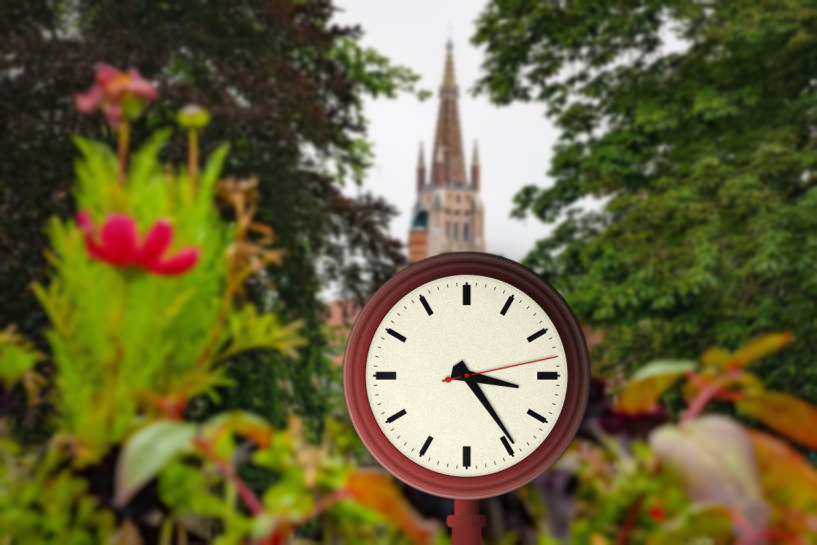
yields 3h24m13s
